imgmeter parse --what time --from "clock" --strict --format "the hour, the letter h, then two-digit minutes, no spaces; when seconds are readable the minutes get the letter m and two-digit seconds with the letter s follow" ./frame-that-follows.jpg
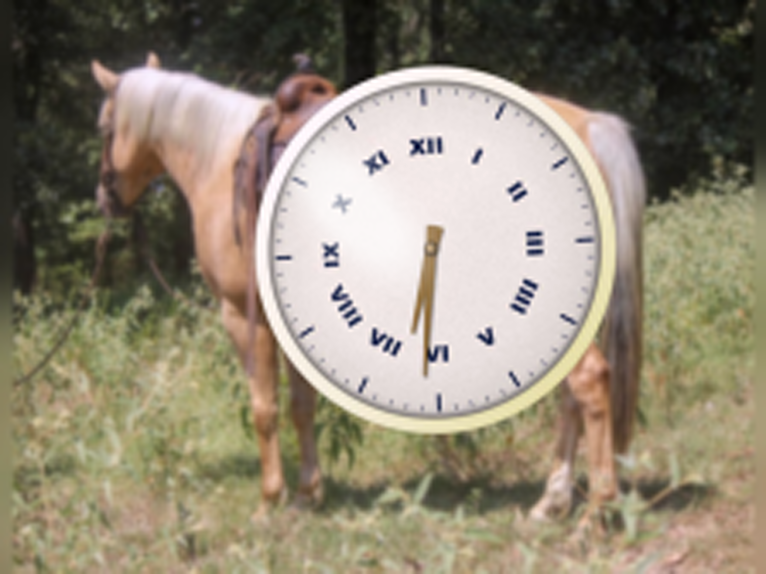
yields 6h31
